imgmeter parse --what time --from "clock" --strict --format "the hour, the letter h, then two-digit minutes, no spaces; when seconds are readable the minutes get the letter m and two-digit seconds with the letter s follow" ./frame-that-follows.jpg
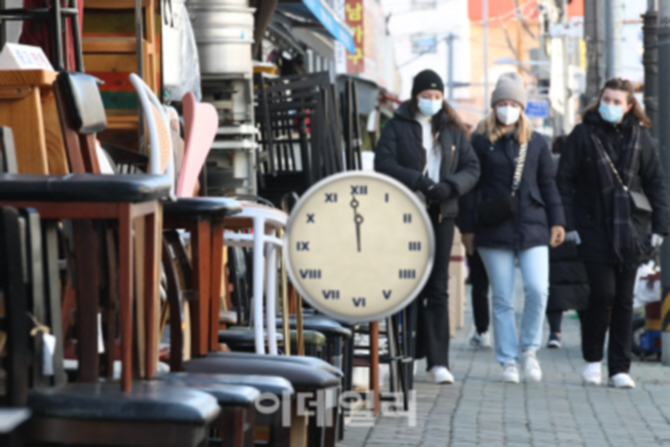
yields 11h59
